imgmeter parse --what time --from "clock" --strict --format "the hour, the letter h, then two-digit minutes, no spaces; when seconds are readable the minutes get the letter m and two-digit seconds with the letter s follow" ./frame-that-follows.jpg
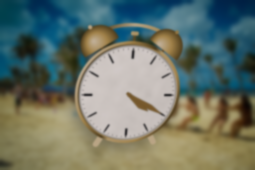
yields 4h20
